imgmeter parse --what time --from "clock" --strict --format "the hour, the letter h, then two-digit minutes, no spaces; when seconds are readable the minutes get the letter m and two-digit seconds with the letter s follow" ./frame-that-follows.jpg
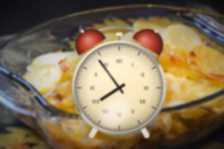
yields 7h54
